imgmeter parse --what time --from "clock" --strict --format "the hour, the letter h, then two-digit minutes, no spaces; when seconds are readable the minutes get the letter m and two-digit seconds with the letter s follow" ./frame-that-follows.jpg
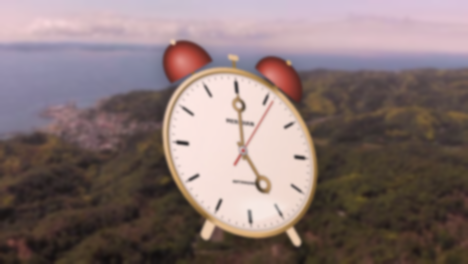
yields 5h00m06s
